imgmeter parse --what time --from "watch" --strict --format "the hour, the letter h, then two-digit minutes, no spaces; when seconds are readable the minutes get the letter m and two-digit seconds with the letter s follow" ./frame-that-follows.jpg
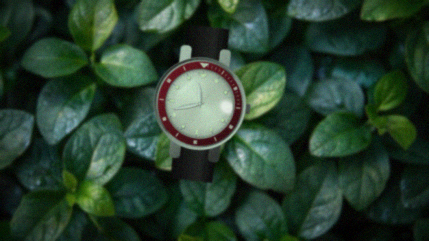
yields 11h42
